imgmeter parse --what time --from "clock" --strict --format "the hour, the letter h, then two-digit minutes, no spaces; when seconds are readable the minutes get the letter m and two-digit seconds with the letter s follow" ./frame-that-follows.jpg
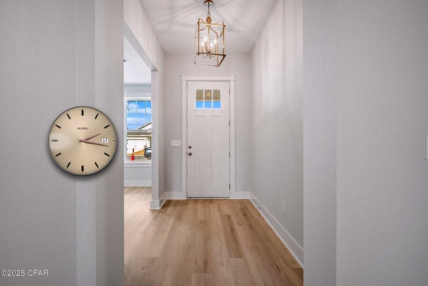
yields 2h17
